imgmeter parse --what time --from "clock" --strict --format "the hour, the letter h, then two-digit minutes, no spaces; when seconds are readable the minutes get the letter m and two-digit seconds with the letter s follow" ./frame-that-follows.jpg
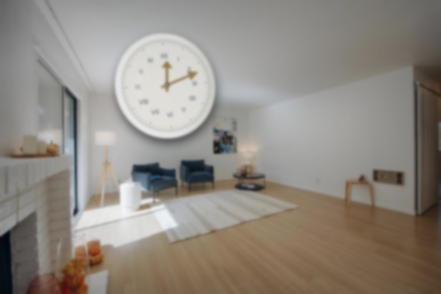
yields 12h12
